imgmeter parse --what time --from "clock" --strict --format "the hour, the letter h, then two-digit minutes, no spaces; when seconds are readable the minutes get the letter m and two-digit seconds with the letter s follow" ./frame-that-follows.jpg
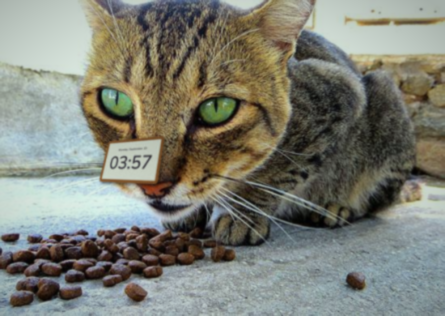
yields 3h57
